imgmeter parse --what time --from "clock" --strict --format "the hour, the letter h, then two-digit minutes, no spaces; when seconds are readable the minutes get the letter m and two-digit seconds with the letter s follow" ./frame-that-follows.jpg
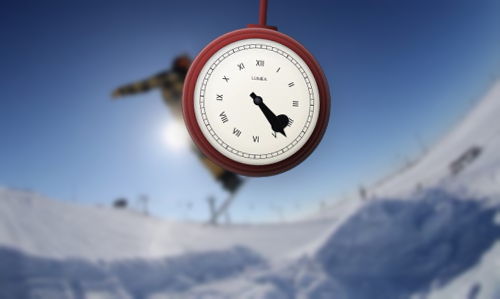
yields 4h23
